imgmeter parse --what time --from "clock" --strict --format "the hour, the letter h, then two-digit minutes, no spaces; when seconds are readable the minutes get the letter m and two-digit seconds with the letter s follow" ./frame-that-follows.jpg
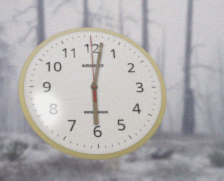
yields 6h02m00s
